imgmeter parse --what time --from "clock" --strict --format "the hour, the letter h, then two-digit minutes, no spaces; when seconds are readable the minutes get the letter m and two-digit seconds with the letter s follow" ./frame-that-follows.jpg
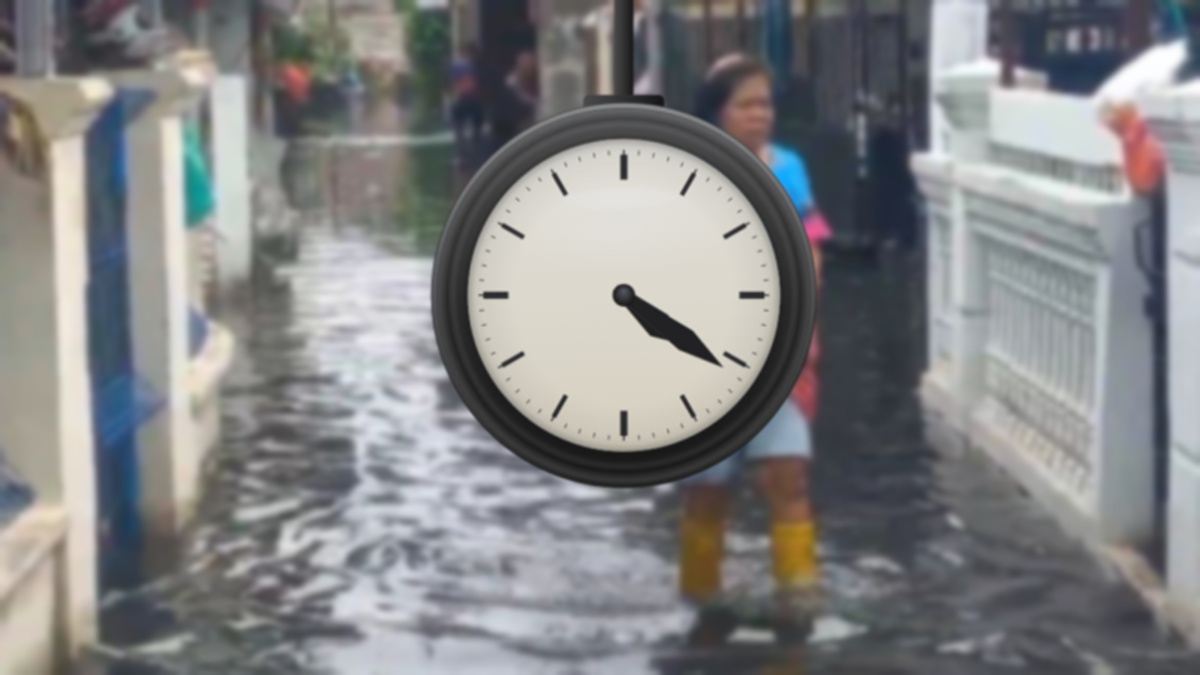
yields 4h21
